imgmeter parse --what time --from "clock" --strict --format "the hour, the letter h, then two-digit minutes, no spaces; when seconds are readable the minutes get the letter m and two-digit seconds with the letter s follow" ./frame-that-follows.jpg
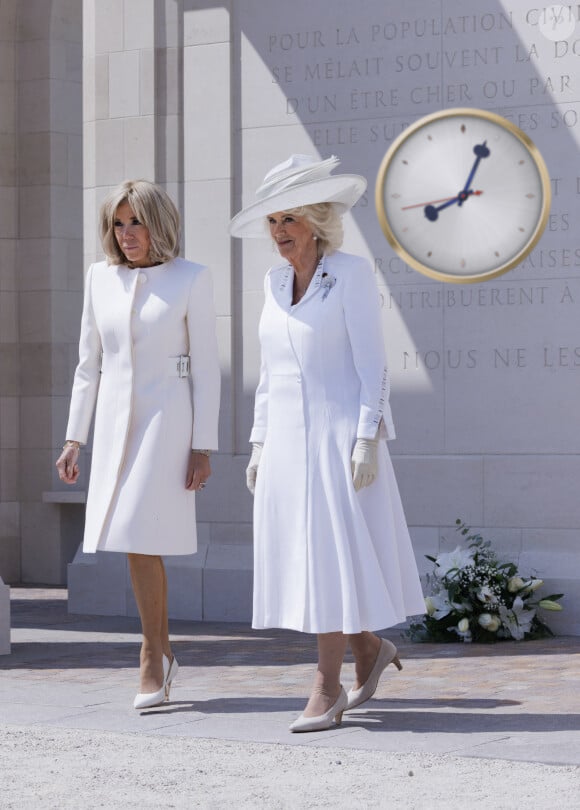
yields 8h03m43s
